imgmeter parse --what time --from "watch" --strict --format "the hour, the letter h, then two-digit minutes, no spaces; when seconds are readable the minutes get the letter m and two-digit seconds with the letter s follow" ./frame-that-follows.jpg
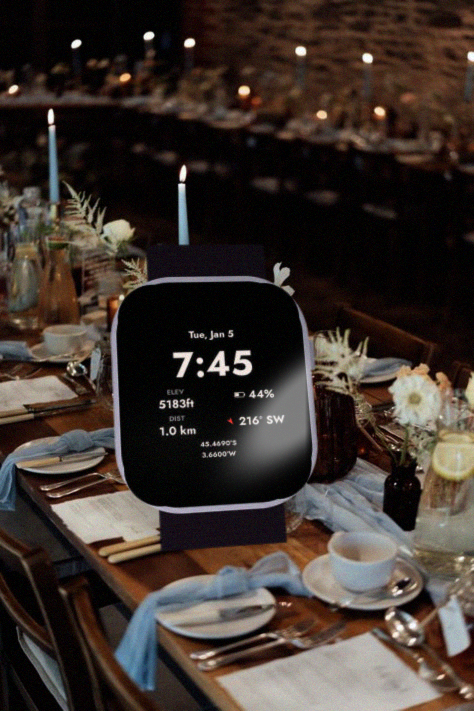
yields 7h45
